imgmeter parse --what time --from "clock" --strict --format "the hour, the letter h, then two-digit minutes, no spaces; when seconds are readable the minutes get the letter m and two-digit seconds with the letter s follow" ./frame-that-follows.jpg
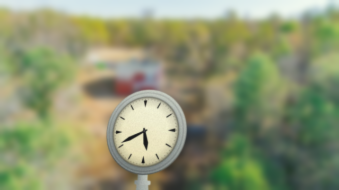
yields 5h41
